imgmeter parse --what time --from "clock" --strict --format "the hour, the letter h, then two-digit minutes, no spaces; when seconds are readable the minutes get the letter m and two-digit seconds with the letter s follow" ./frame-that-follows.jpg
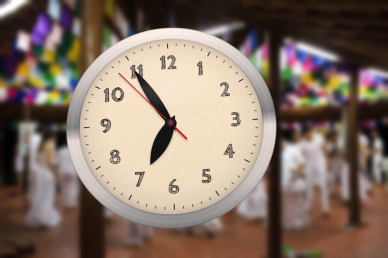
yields 6h54m53s
